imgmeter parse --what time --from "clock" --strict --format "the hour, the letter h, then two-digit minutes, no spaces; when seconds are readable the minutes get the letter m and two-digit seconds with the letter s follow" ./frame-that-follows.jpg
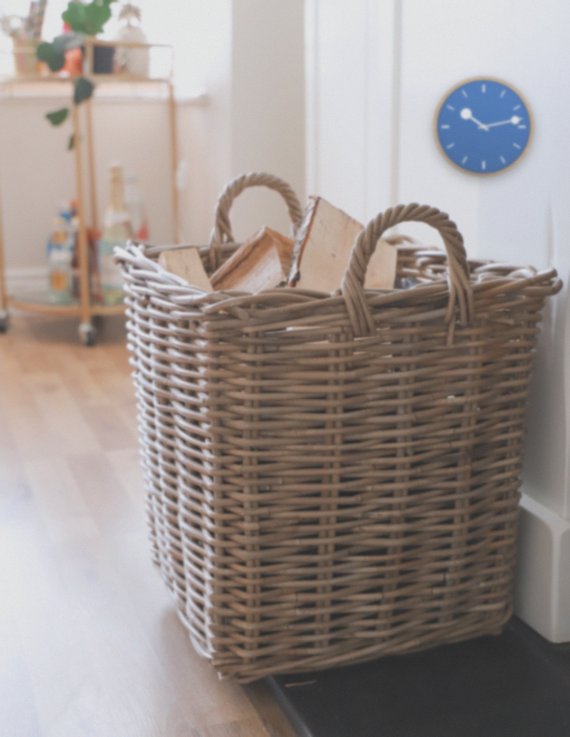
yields 10h13
